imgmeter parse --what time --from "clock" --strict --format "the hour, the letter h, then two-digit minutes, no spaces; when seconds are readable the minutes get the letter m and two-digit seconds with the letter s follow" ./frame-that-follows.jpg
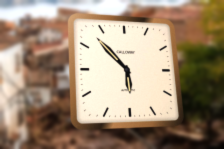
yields 5h53
